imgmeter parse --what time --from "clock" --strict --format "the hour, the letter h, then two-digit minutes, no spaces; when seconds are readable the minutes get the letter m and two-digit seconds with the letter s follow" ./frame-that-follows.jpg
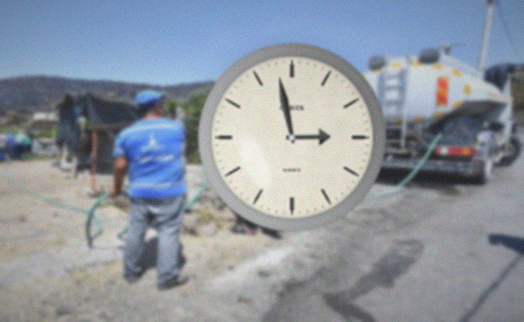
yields 2h58
